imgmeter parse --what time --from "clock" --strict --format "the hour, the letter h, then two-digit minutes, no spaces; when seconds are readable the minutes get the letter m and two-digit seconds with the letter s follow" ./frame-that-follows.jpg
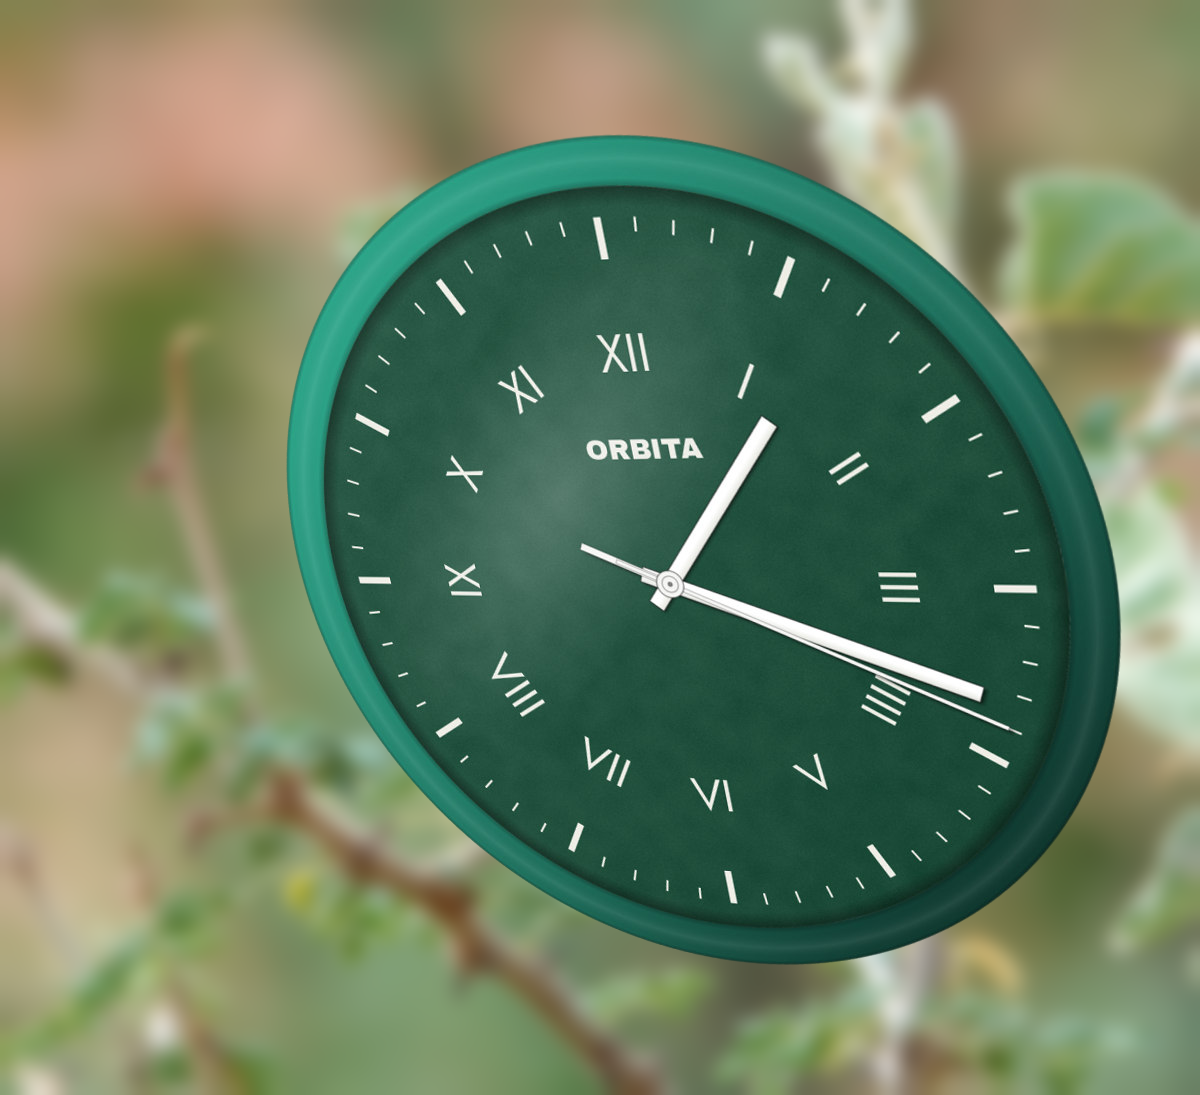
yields 1h18m19s
